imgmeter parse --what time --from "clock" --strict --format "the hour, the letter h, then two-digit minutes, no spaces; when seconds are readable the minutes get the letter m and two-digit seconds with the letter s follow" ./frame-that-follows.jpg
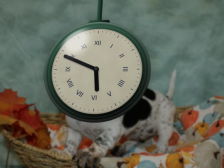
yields 5h49
